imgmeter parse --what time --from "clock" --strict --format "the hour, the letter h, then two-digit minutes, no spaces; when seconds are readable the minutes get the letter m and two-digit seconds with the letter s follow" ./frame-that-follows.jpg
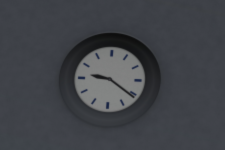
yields 9h21
